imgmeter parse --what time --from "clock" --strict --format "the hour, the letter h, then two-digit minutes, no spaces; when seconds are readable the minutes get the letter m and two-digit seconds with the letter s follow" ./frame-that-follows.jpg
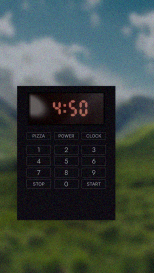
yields 4h50
